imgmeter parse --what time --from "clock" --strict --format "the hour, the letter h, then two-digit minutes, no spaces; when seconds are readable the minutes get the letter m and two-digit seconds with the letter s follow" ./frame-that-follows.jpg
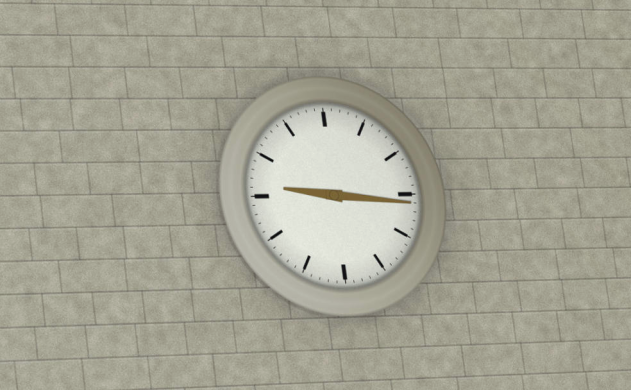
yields 9h16
